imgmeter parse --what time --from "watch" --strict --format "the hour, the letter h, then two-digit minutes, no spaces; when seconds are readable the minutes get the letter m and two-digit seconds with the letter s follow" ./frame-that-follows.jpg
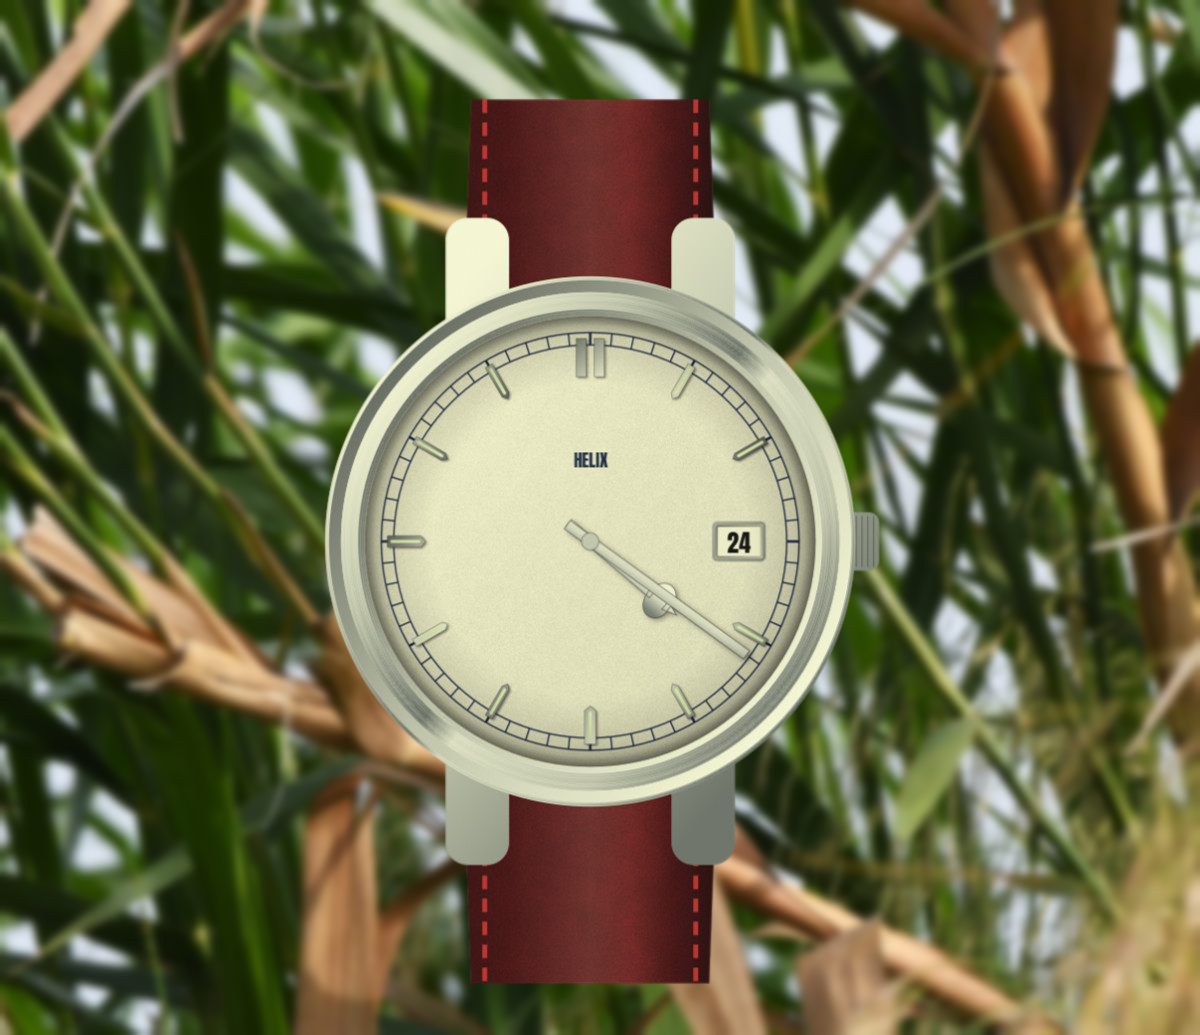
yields 4h21
